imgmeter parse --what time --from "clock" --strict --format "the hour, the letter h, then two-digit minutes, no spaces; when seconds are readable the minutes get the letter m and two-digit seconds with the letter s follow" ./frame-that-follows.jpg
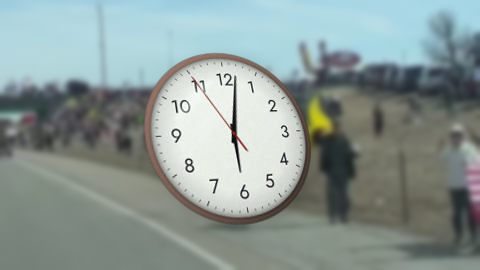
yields 6h01m55s
